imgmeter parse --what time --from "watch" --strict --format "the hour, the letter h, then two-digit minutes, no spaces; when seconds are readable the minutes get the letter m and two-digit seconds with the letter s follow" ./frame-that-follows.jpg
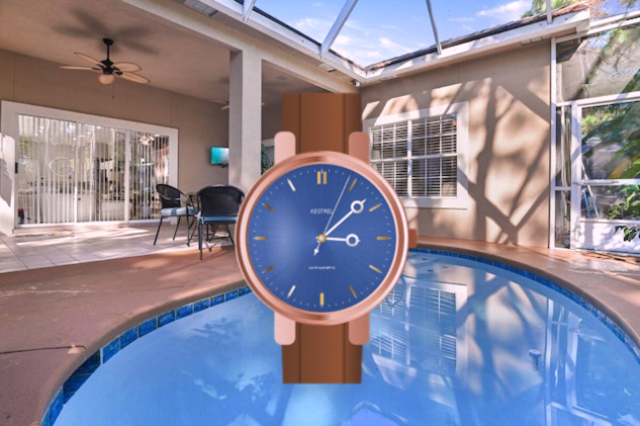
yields 3h08m04s
